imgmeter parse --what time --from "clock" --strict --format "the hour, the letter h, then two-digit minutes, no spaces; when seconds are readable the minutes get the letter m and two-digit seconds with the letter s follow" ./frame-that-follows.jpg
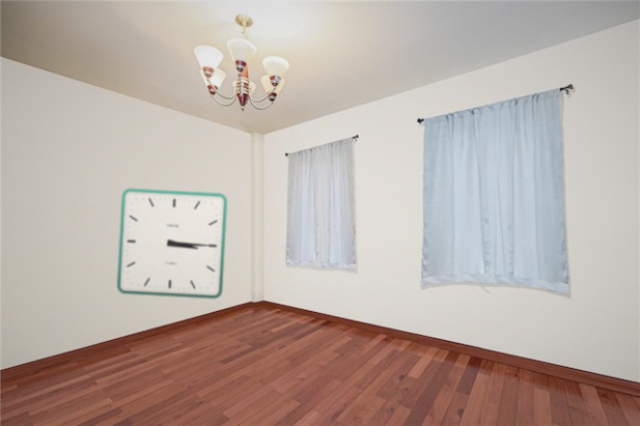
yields 3h15
